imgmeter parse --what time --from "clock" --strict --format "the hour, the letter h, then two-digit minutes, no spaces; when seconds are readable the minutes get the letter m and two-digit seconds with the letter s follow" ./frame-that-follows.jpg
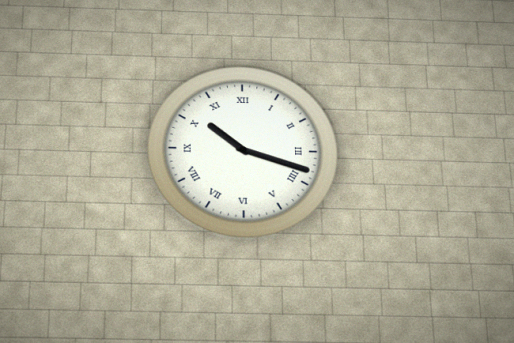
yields 10h18
